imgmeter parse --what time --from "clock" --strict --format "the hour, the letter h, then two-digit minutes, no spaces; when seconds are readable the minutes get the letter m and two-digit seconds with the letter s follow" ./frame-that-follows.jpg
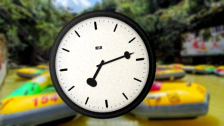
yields 7h13
